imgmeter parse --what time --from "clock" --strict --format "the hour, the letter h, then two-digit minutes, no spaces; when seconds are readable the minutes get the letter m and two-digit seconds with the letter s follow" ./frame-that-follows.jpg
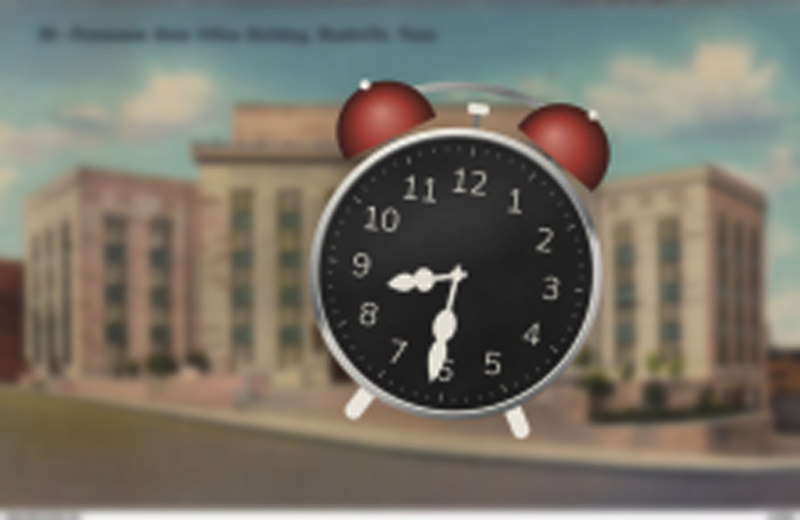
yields 8h31
